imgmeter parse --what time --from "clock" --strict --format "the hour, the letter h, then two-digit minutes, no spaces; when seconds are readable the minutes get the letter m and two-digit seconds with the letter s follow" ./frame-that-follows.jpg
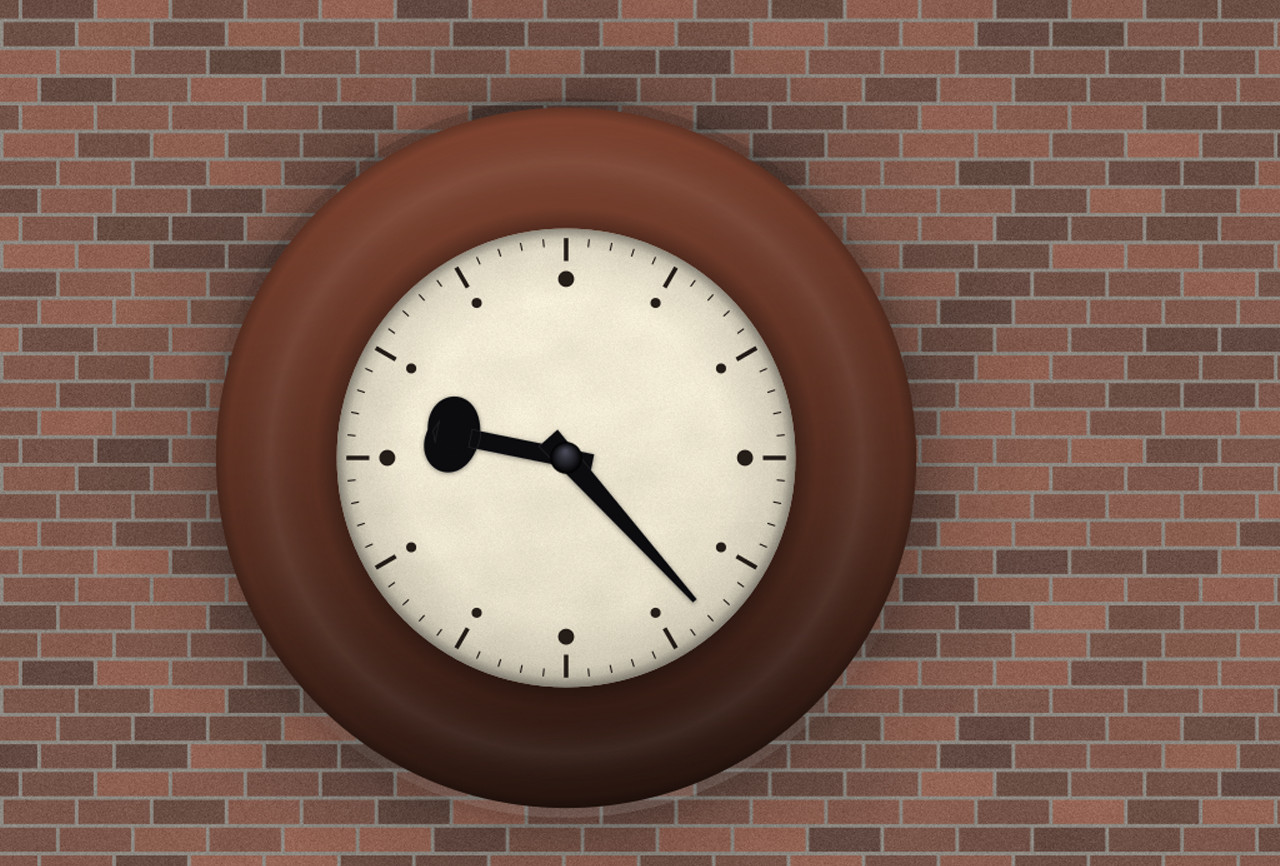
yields 9h23
